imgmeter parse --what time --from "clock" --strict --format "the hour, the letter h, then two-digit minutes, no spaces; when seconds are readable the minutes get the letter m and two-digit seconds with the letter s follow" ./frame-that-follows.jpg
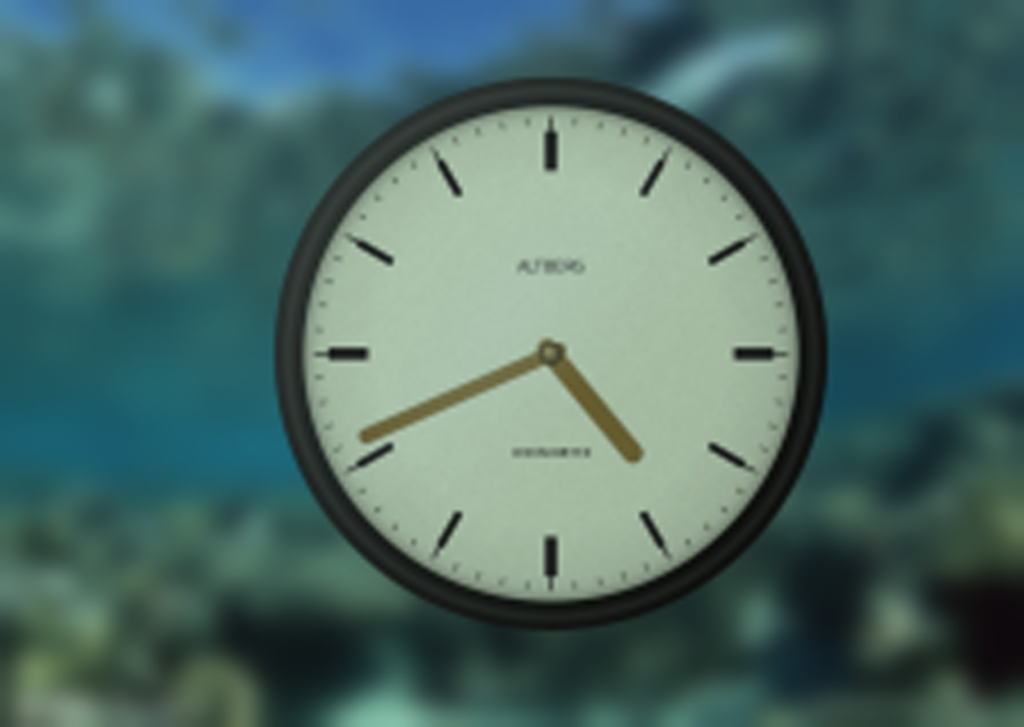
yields 4h41
